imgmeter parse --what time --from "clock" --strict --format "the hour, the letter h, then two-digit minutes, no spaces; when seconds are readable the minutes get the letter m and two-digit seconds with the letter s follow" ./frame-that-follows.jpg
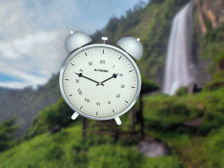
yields 1h48
